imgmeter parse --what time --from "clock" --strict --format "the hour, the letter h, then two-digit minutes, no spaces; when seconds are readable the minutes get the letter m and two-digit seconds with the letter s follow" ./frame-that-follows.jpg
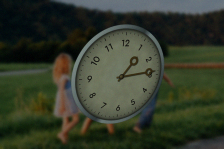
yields 1h14
